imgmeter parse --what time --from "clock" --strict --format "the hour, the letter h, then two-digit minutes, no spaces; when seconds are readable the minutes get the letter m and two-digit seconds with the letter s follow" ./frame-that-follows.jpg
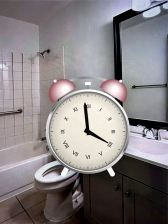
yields 3h59
